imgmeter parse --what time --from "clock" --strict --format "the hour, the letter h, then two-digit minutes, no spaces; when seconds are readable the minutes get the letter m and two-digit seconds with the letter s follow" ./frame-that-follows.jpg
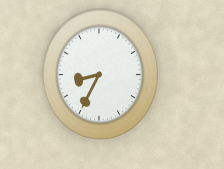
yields 8h35
